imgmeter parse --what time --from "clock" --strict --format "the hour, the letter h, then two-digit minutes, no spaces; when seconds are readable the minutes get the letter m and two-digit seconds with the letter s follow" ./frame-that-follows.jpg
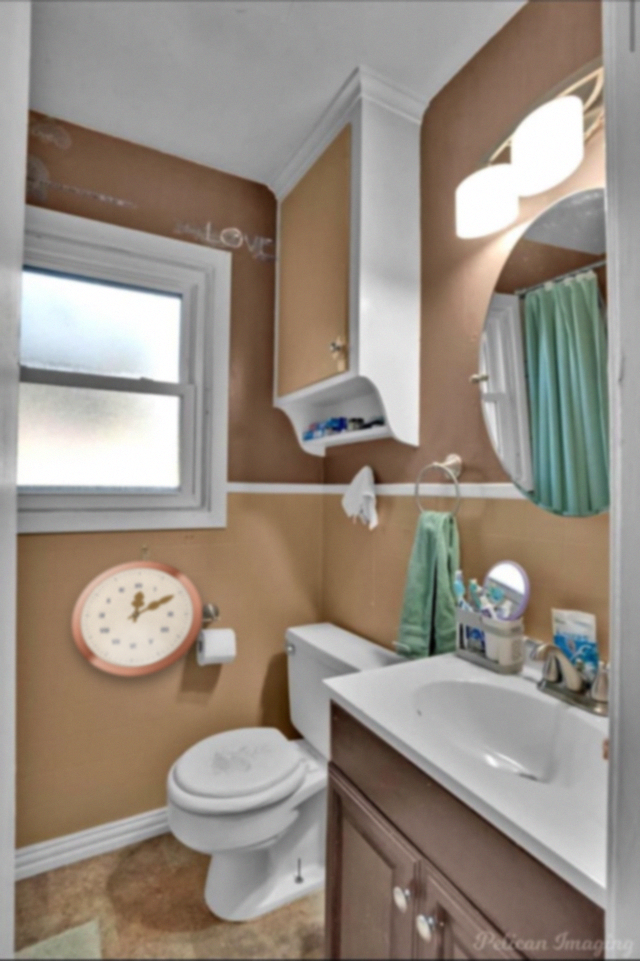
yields 12h10
